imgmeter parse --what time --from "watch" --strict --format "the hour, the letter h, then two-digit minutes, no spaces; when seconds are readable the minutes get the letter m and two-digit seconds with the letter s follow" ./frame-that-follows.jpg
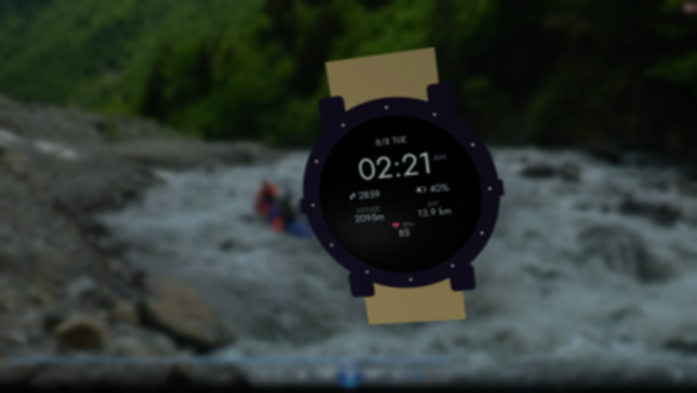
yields 2h21
